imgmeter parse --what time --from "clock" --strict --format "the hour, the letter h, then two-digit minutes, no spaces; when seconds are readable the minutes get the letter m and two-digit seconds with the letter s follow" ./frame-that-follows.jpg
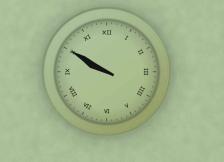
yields 9h50
